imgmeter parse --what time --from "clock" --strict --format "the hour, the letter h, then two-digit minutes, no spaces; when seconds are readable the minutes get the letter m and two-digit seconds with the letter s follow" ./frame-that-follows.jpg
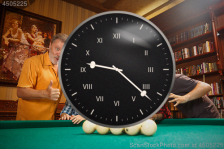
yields 9h22
